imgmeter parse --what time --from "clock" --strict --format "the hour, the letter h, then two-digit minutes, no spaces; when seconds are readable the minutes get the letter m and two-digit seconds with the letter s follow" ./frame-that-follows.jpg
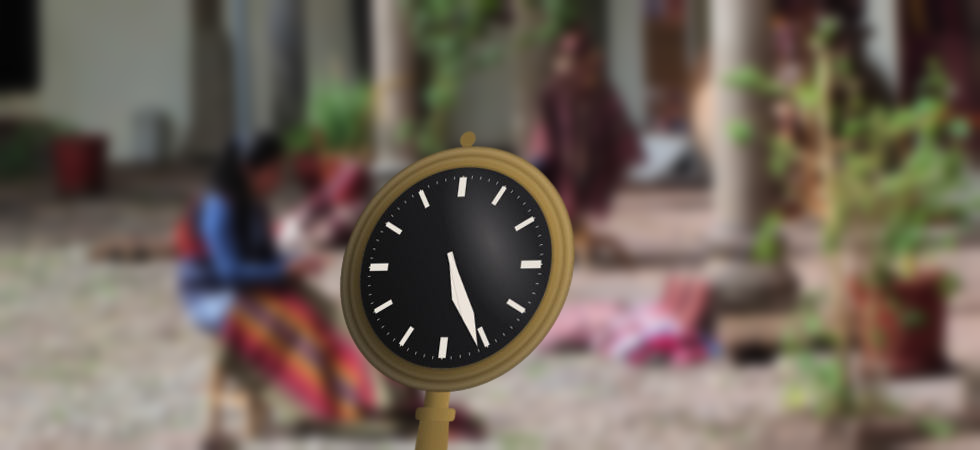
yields 5h26
